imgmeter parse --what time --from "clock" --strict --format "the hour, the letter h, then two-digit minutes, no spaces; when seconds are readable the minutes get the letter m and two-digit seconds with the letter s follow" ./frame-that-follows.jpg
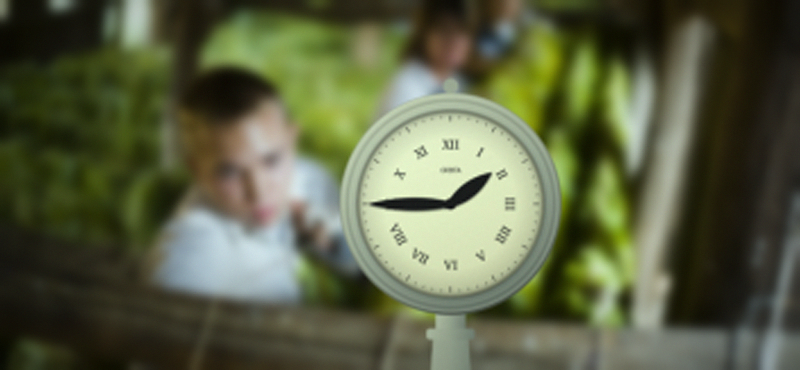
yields 1h45
